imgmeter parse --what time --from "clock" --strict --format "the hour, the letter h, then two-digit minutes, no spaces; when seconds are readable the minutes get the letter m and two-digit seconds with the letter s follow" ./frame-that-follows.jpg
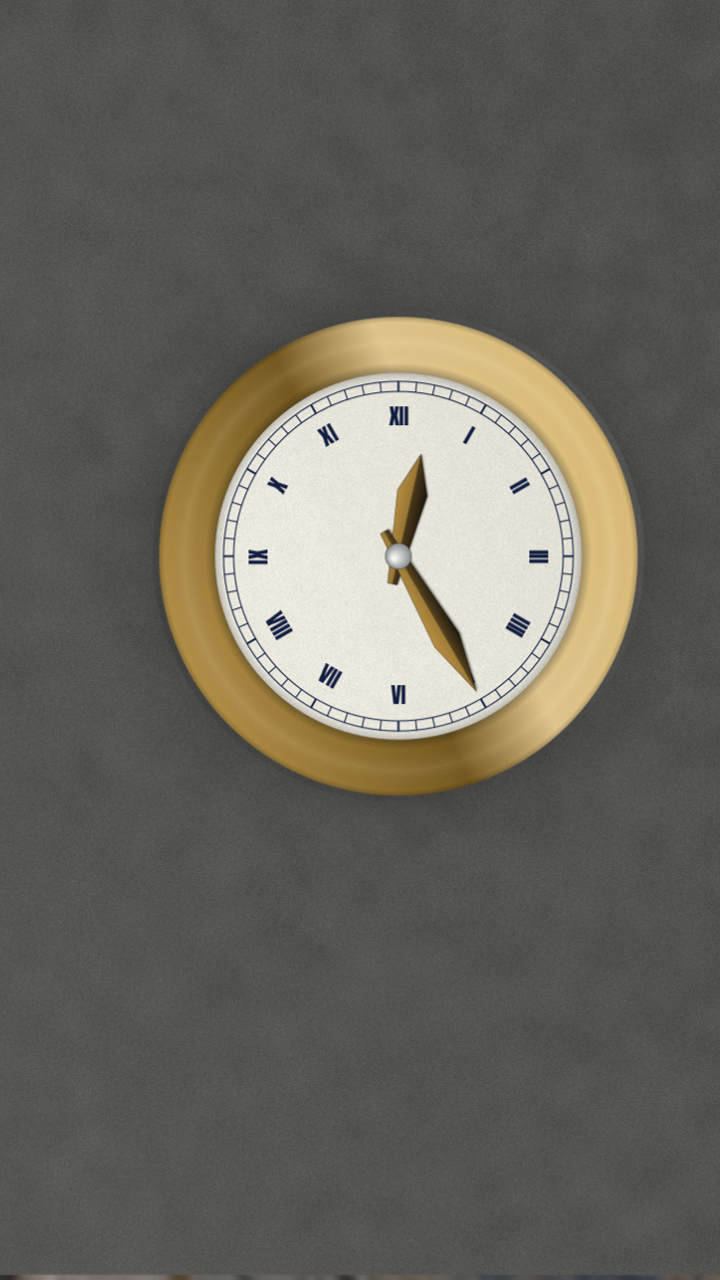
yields 12h25
